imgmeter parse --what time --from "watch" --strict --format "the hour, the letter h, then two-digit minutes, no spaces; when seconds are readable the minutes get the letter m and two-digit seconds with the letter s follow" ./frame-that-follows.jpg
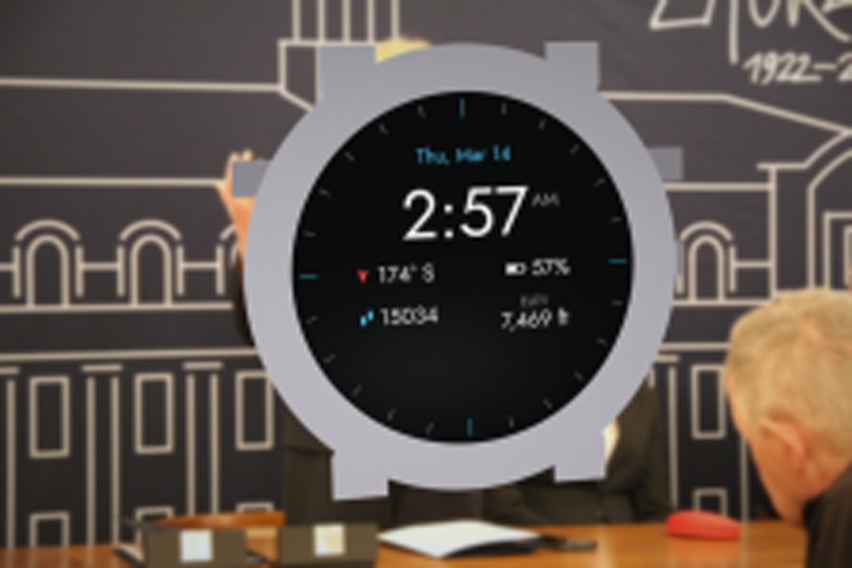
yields 2h57
